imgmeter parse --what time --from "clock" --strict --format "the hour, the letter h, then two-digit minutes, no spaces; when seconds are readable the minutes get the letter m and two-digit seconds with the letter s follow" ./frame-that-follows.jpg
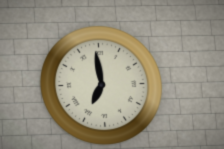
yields 6h59
